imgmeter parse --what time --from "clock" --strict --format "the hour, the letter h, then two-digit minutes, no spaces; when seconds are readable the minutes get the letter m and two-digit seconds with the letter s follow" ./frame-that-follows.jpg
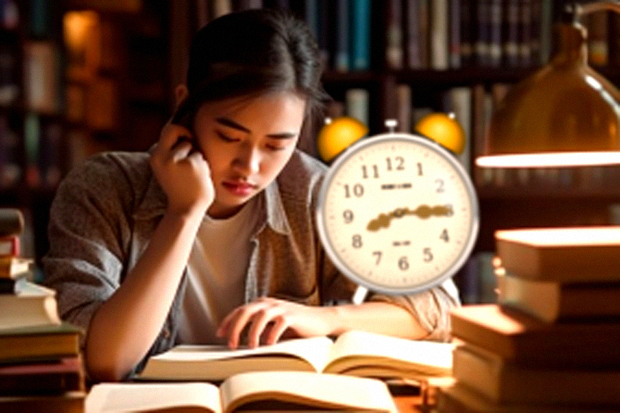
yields 8h15
